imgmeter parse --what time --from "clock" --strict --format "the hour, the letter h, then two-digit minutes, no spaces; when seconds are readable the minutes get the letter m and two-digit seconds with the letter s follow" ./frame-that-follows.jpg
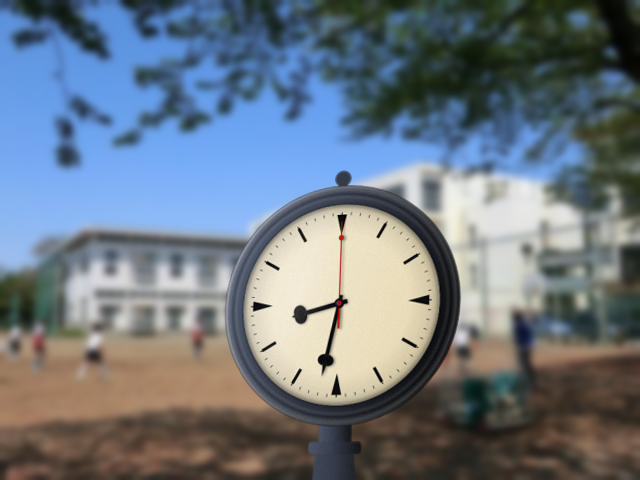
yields 8h32m00s
